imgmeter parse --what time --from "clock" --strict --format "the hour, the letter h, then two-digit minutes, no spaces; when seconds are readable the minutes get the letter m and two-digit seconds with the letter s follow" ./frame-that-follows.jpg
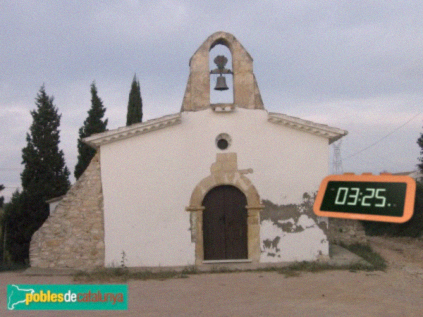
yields 3h25
